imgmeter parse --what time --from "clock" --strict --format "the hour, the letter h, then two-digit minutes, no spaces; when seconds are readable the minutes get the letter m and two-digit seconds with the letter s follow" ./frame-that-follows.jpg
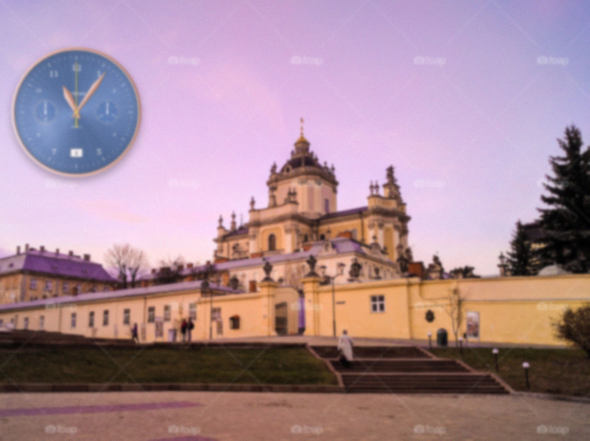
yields 11h06
